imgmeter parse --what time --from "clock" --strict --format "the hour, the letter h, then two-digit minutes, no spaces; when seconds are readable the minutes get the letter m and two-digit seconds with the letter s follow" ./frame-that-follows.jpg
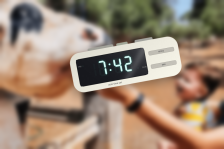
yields 7h42
